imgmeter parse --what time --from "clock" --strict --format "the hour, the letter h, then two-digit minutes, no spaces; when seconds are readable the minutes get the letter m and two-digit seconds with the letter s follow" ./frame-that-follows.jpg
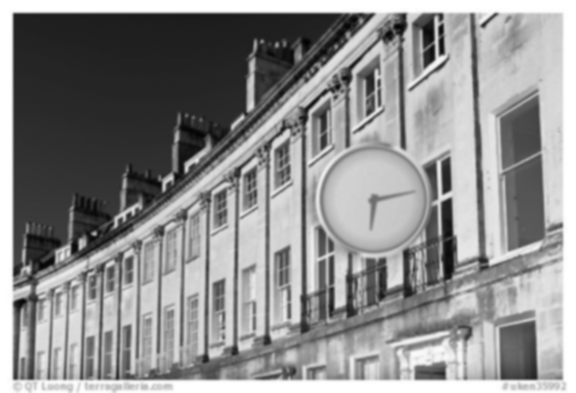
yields 6h13
